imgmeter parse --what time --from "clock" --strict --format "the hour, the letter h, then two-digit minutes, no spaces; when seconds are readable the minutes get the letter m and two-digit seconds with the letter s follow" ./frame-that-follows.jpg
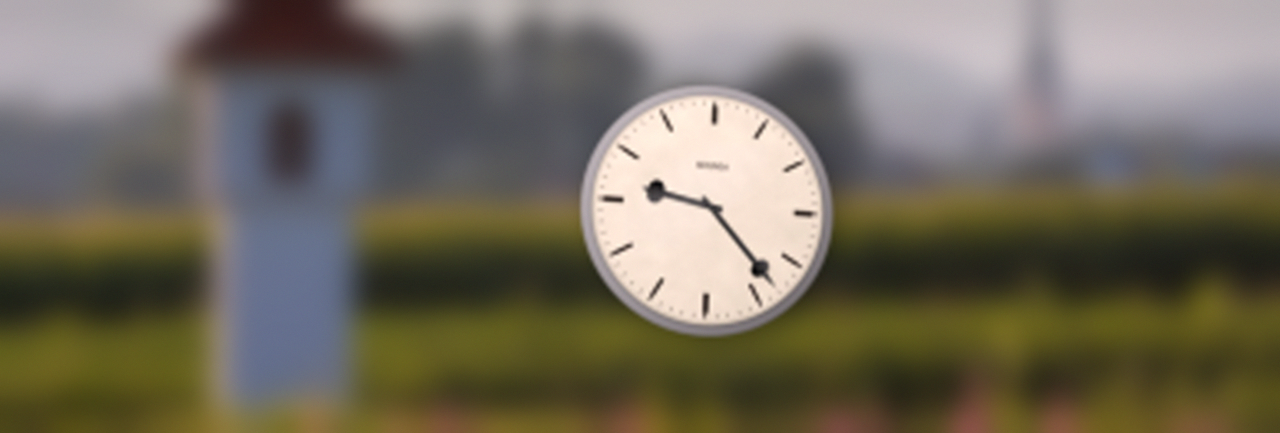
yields 9h23
